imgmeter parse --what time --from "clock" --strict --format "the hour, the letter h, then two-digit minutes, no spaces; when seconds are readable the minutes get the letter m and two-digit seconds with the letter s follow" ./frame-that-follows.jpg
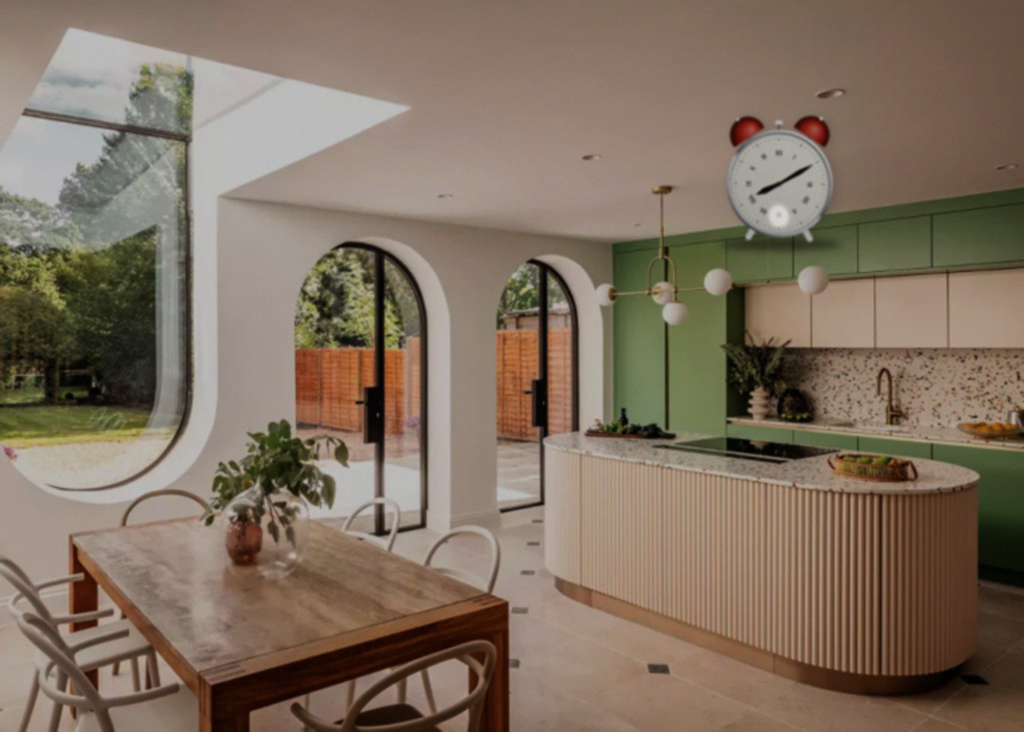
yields 8h10
